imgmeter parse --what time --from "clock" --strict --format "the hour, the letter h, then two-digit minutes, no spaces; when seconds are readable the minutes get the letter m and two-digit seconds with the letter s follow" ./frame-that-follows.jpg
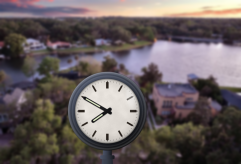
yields 7h50
